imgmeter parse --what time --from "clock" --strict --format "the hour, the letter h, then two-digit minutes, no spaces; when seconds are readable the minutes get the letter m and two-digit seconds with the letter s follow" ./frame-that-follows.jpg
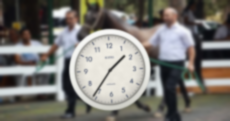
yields 1h36
